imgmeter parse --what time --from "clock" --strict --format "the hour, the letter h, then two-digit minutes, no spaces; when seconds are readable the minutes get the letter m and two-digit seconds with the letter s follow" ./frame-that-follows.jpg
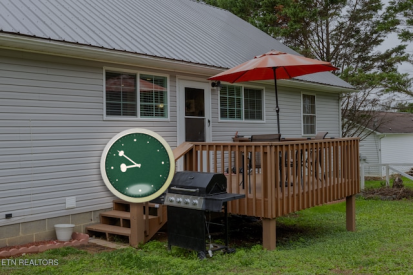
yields 8h52
